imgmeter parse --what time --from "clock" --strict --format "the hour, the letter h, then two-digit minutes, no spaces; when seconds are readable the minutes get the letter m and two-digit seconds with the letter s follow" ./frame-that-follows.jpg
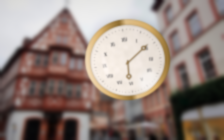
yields 6h09
